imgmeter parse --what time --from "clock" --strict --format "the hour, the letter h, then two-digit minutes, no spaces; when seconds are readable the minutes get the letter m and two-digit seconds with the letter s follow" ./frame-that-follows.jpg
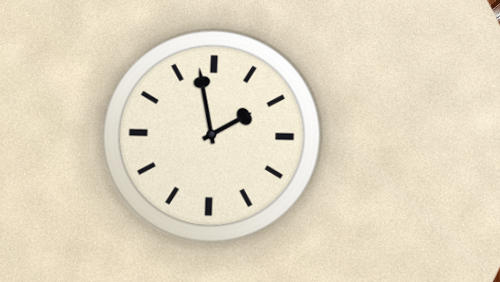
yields 1h58
